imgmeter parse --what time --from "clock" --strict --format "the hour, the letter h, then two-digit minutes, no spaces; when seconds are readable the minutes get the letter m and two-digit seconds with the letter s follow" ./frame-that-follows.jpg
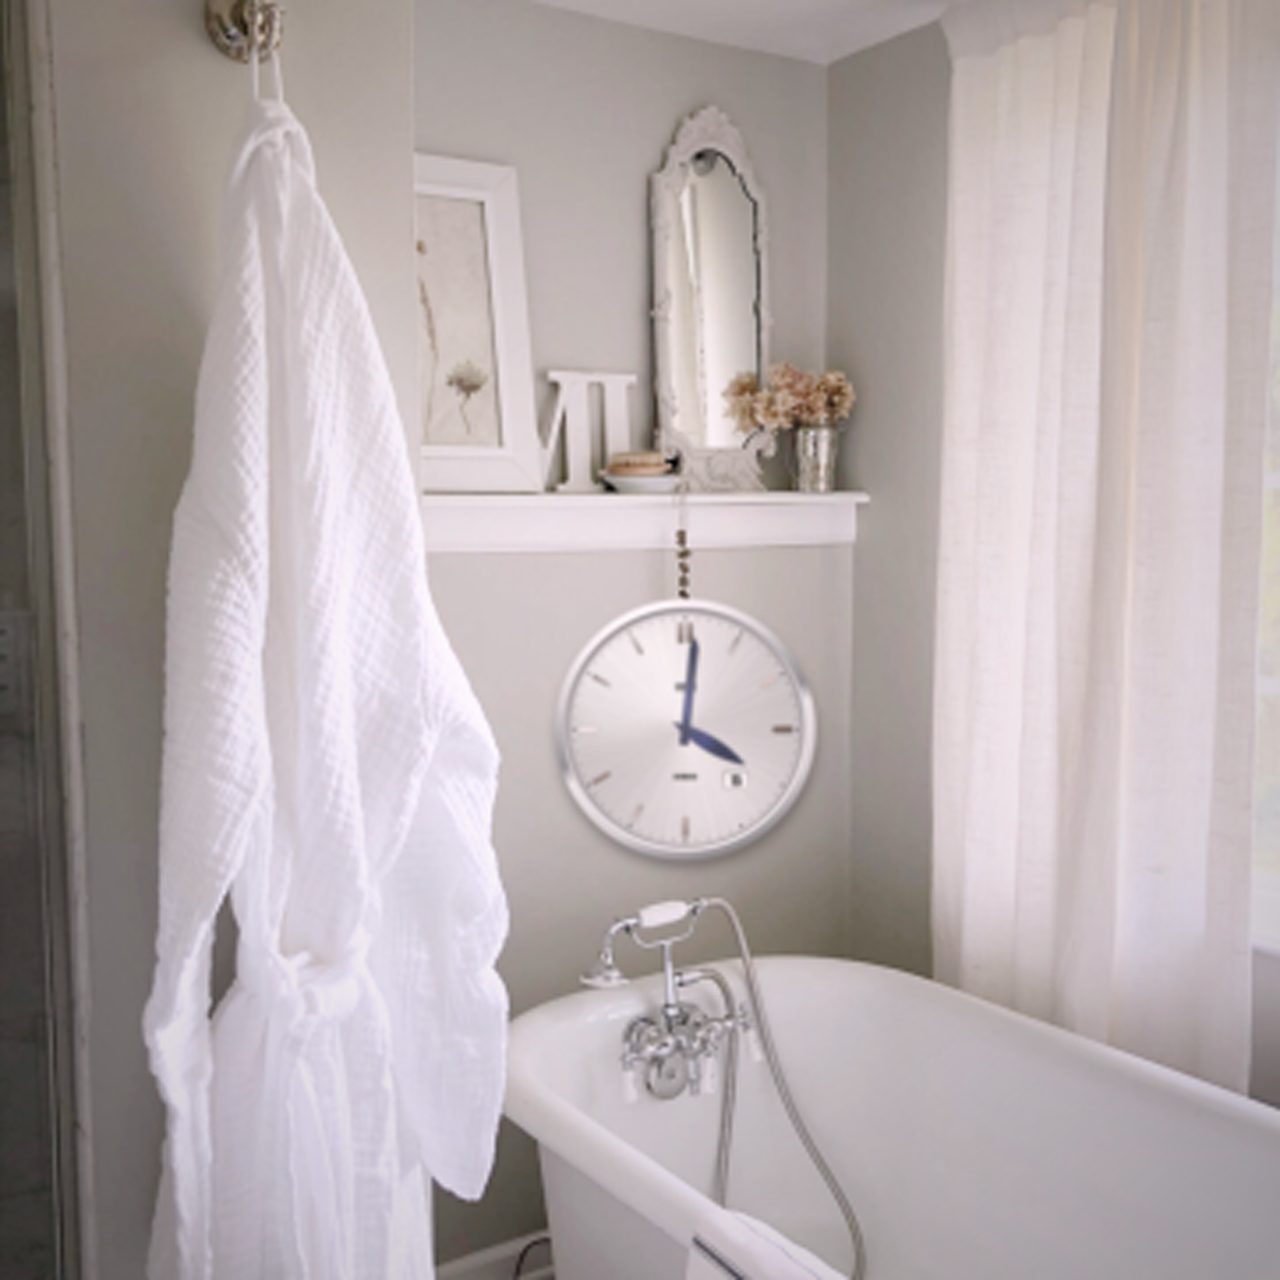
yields 4h01
